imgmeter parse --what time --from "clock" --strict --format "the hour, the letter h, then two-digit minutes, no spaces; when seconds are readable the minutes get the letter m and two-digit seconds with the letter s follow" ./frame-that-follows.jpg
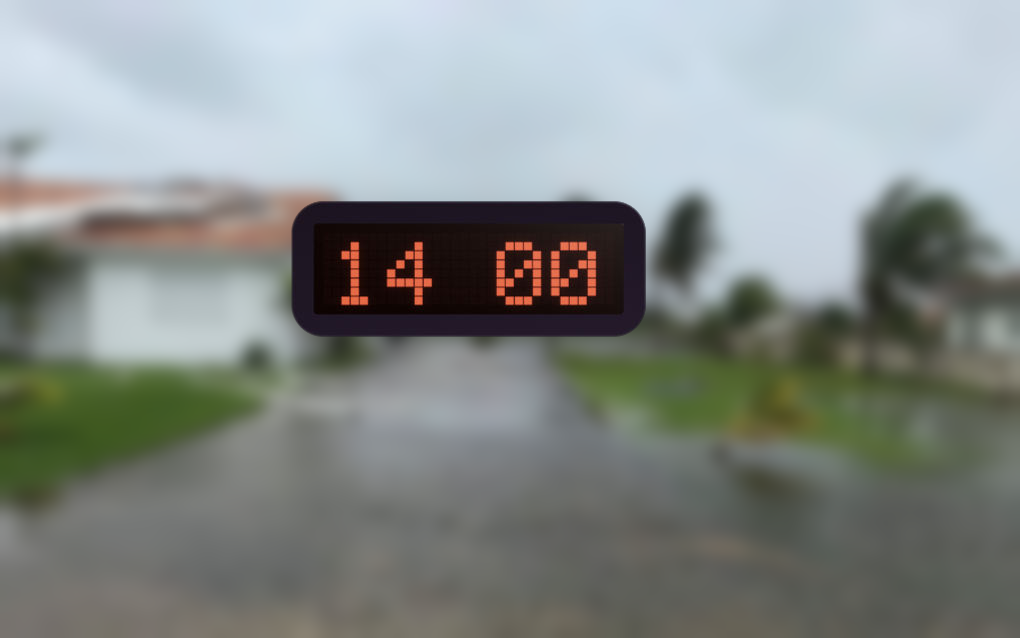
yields 14h00
